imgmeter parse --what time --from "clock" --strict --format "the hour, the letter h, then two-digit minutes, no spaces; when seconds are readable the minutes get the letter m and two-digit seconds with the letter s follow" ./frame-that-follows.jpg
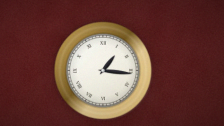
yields 1h16
